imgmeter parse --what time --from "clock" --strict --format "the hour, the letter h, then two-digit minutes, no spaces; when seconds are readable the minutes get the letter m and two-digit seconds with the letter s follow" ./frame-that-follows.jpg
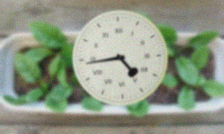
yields 4h44
